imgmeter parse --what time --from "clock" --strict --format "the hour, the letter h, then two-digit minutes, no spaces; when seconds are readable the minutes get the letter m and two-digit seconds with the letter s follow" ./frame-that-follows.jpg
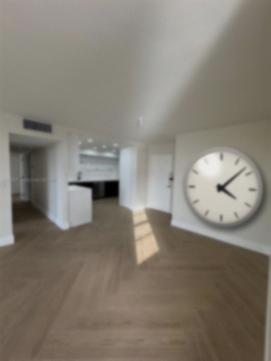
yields 4h08
